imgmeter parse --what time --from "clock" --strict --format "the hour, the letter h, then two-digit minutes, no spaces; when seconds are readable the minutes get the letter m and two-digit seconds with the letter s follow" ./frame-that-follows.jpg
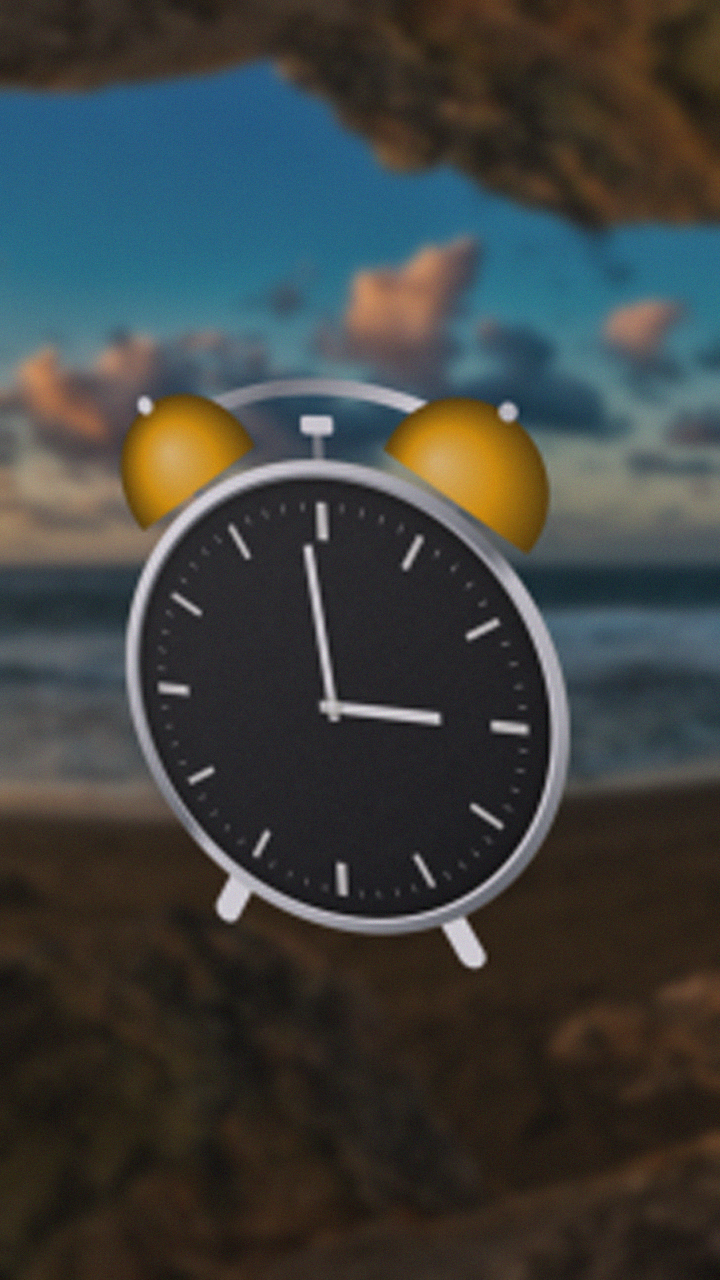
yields 2h59
